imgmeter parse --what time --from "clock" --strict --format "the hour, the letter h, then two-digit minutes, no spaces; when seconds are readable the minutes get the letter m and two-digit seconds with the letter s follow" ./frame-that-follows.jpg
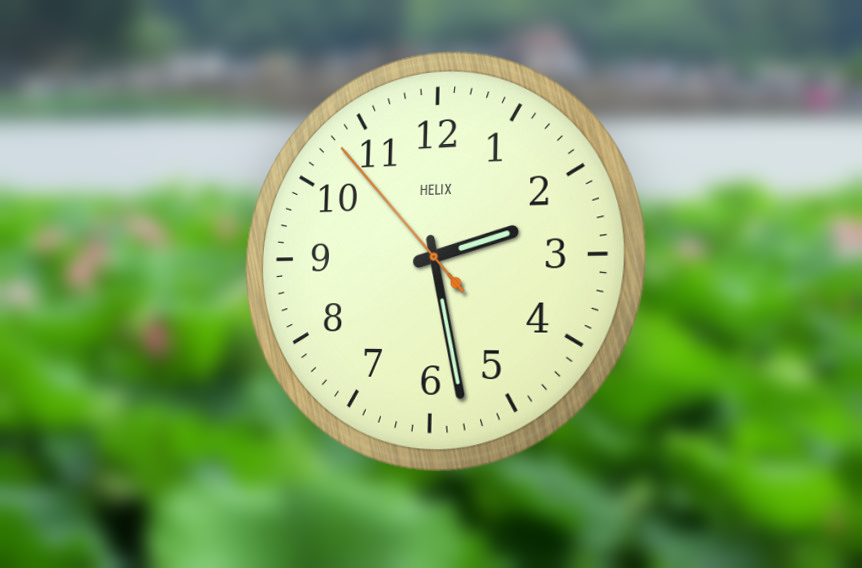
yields 2h27m53s
